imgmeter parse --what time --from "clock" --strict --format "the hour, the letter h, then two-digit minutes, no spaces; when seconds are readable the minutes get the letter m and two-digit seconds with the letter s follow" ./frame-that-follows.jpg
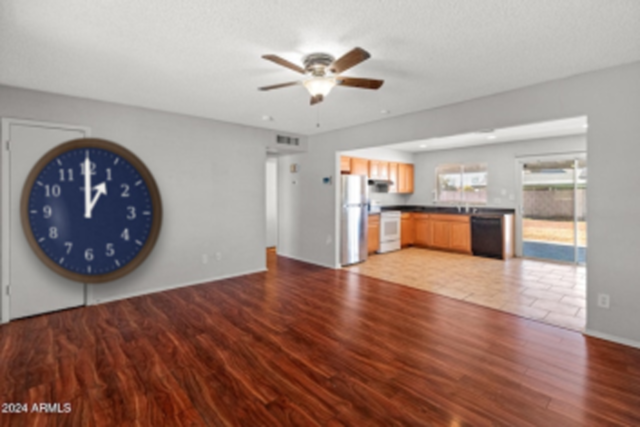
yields 1h00
